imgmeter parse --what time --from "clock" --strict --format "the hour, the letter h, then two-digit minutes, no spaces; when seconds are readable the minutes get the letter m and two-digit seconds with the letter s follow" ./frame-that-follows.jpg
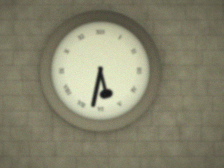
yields 5h32
